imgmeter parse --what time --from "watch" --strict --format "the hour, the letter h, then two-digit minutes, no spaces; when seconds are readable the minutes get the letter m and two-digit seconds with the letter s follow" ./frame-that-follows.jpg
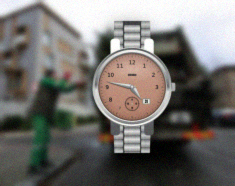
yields 4h47
